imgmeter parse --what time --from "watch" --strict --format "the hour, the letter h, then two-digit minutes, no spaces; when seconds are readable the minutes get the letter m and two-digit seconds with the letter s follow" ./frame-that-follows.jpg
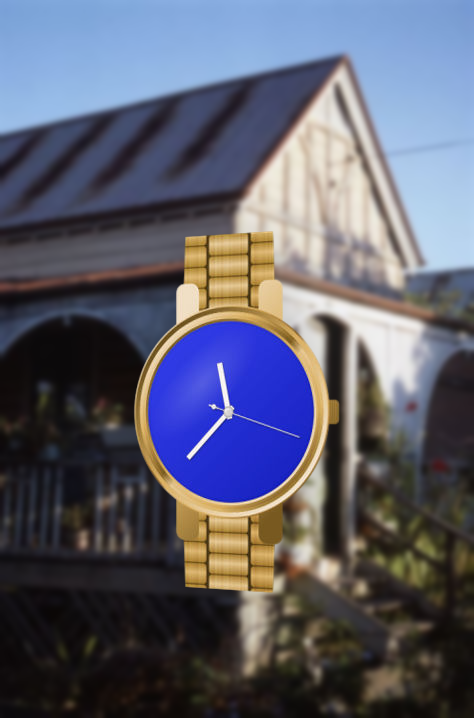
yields 11h37m18s
